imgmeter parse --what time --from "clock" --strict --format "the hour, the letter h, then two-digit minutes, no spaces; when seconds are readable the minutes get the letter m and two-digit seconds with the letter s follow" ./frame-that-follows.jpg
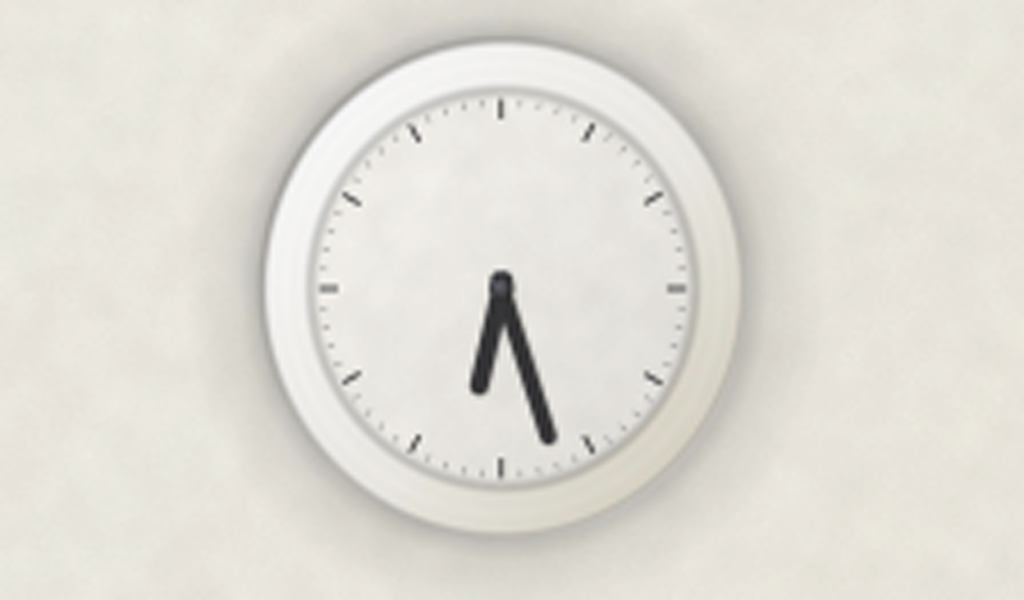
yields 6h27
